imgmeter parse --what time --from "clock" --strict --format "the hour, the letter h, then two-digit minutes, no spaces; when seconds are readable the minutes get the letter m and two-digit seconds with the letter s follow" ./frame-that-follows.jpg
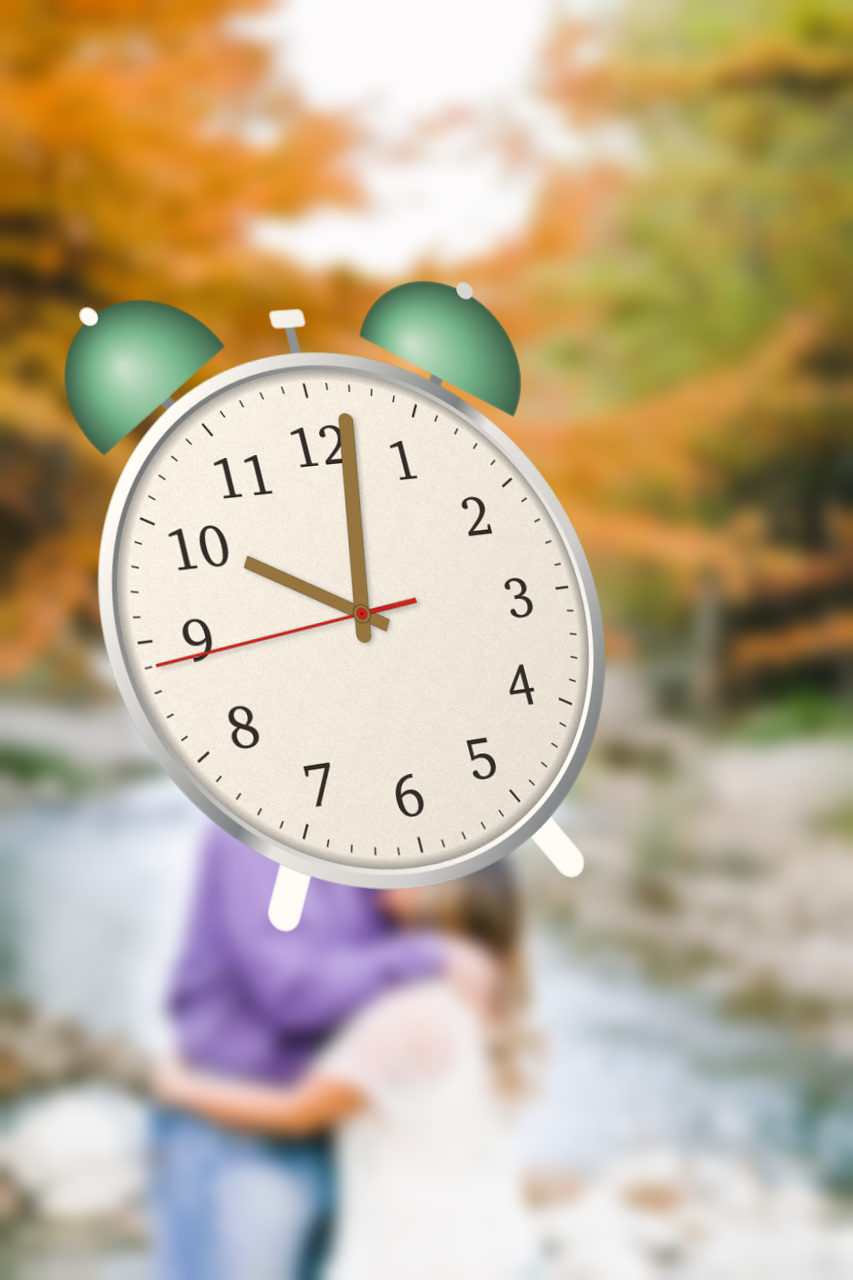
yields 10h01m44s
